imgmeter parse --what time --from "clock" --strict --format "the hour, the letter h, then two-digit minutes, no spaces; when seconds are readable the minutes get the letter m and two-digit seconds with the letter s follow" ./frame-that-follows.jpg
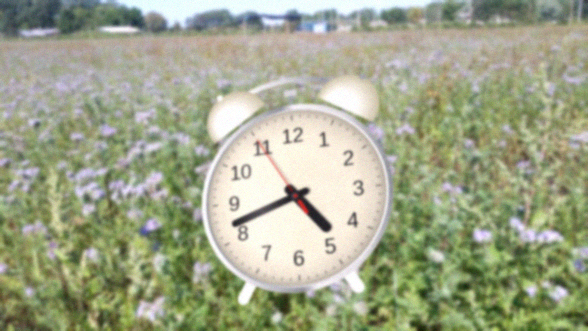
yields 4h41m55s
